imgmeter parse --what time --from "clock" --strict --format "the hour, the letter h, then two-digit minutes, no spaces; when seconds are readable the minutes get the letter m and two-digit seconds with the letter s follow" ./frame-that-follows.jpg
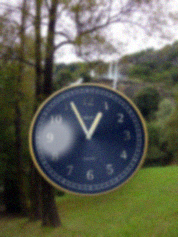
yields 12h56
